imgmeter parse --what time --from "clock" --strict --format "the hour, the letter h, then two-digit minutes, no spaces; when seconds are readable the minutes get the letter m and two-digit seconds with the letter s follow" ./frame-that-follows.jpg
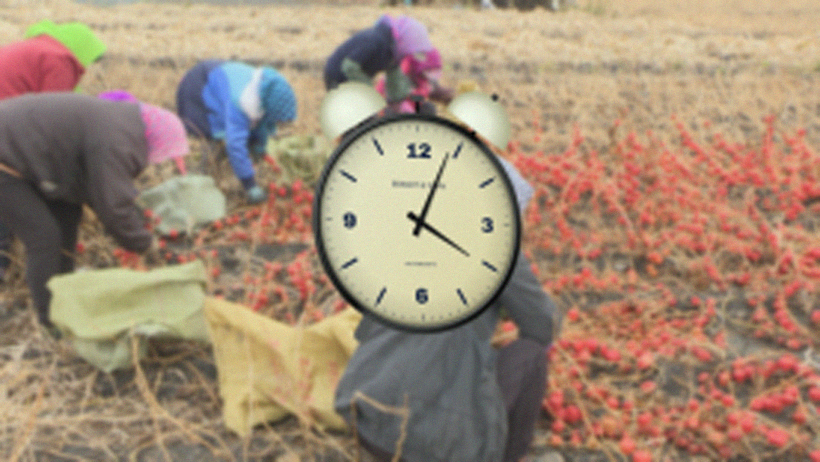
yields 4h04
